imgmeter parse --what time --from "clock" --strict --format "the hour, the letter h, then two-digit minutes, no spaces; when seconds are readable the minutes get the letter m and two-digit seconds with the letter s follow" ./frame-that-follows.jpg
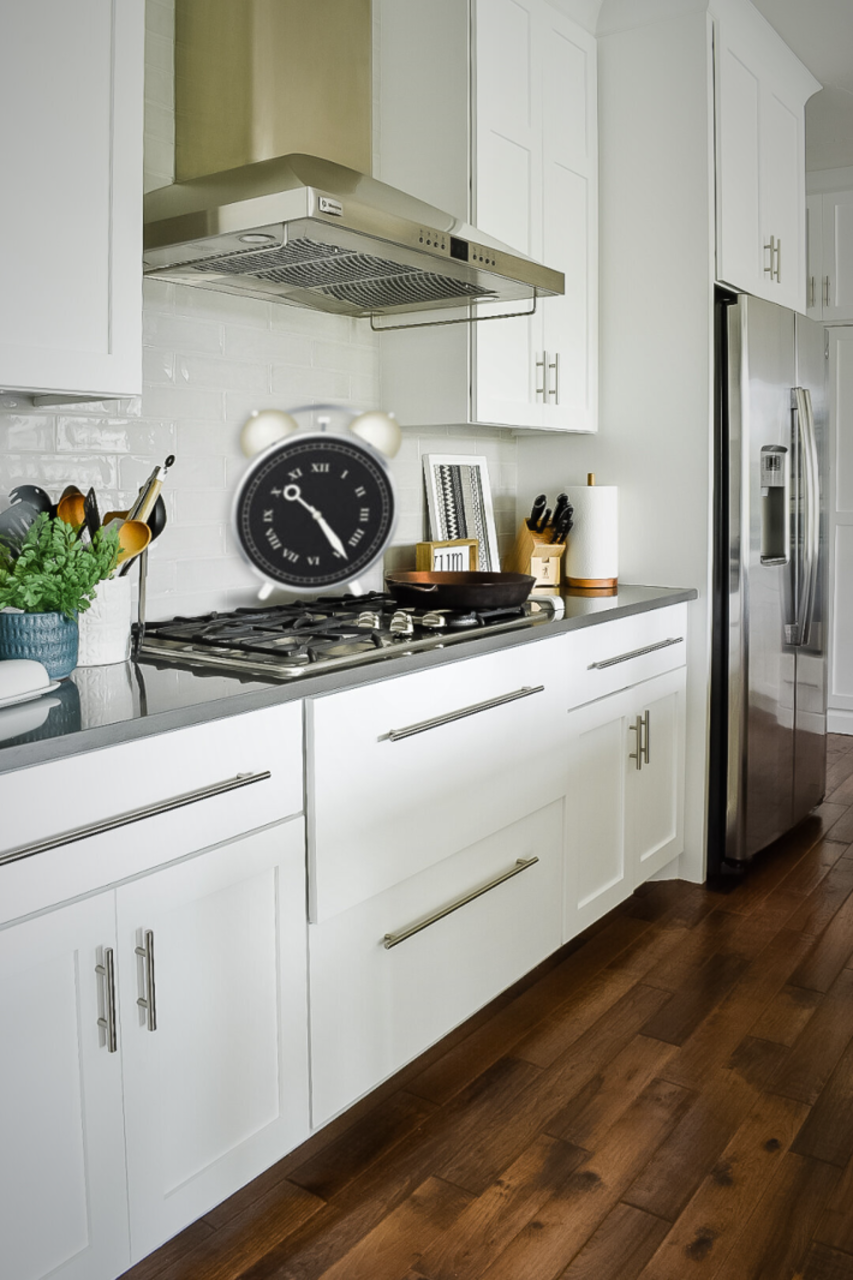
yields 10h24
